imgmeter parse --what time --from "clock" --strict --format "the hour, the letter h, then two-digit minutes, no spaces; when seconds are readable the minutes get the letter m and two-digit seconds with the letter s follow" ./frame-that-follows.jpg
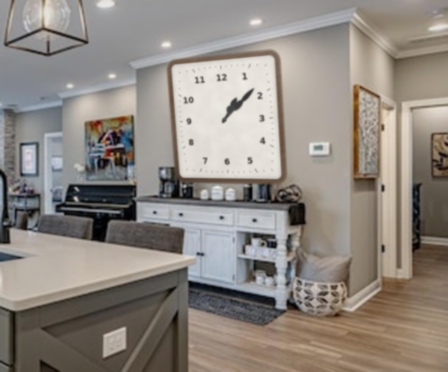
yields 1h08
